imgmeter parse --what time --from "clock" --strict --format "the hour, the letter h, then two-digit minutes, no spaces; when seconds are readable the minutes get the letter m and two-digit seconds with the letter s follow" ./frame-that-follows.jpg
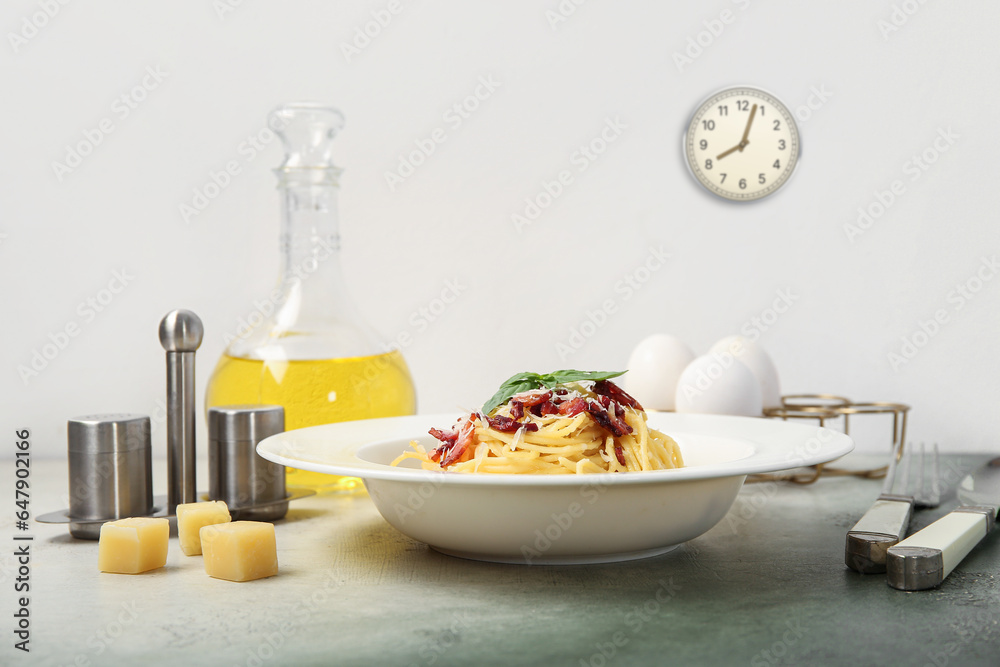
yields 8h03
